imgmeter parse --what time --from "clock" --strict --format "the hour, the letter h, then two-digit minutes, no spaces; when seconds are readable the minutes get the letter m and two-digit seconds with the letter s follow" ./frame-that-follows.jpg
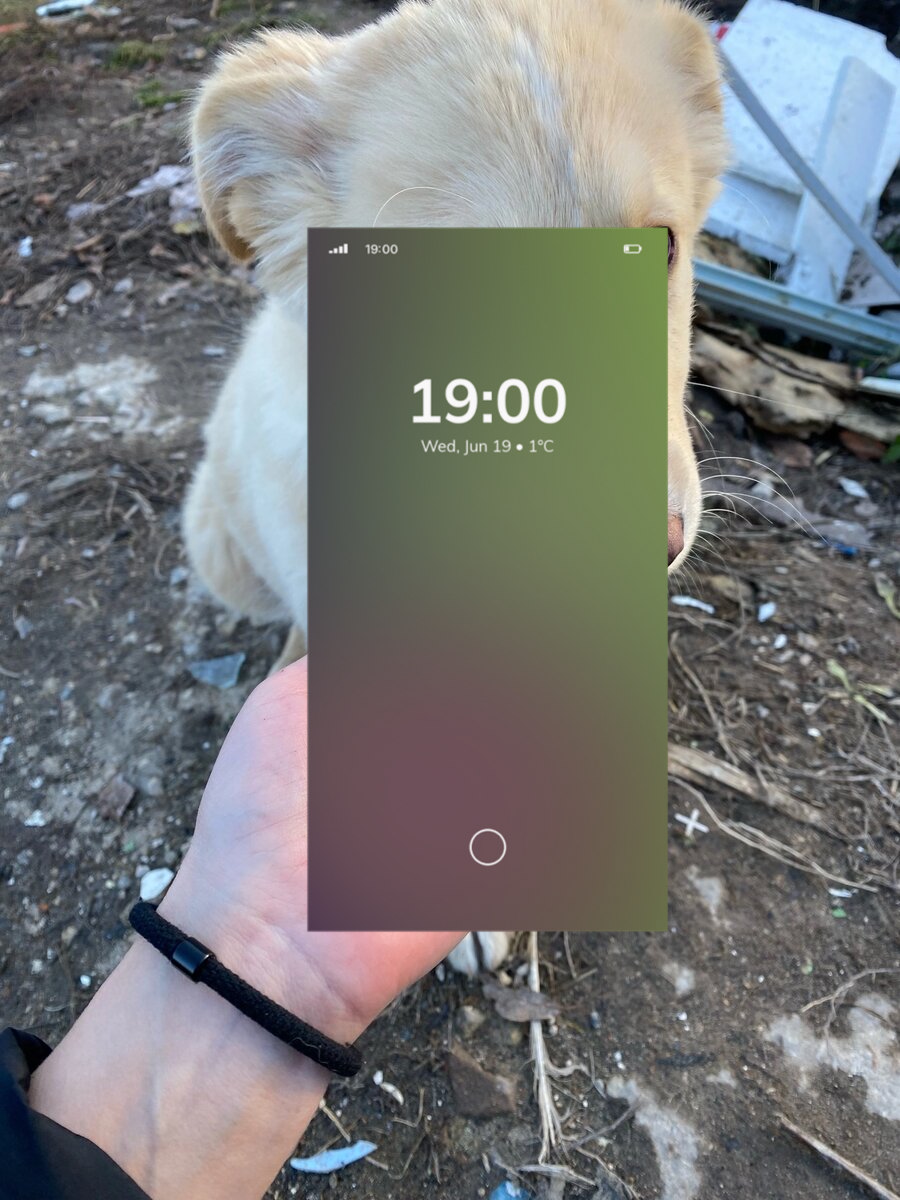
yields 19h00
